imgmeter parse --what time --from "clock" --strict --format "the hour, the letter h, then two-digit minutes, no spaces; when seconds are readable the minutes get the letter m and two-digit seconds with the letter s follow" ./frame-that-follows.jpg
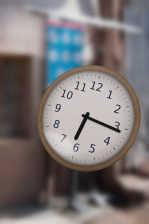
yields 6h16
